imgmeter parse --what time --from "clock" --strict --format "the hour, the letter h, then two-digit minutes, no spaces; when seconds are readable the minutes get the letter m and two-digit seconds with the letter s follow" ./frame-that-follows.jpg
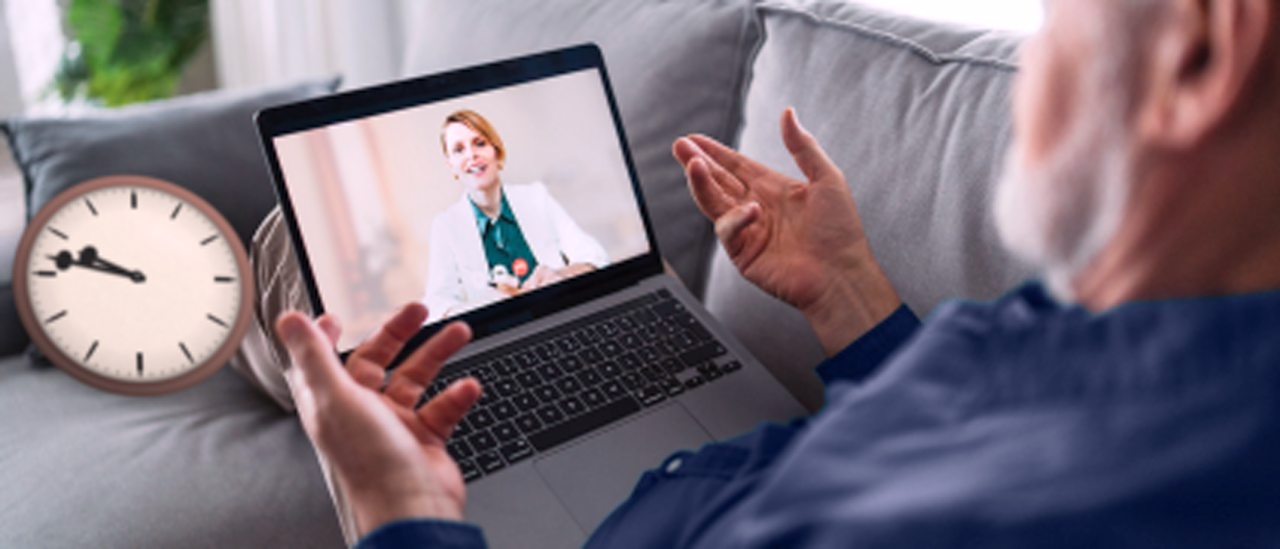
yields 9h47
